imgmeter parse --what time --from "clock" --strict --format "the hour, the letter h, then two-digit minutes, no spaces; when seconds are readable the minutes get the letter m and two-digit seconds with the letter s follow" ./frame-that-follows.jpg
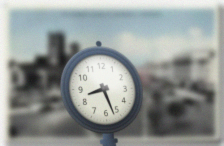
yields 8h27
